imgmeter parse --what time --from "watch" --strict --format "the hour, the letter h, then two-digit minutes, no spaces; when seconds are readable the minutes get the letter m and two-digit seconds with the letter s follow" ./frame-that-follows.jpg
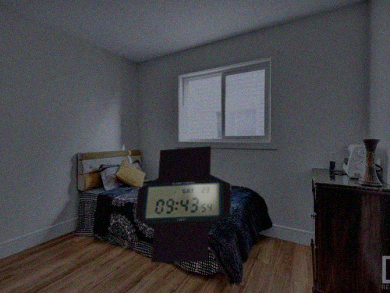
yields 9h43m54s
